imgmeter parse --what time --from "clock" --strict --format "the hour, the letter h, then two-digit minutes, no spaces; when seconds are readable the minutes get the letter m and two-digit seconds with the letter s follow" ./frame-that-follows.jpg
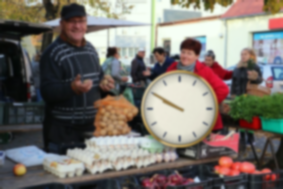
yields 9h50
